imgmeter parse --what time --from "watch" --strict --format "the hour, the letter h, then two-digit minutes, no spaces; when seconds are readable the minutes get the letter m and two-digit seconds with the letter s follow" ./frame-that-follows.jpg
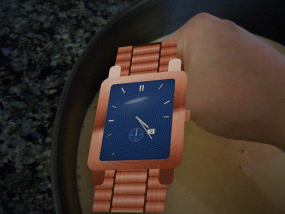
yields 4h24
